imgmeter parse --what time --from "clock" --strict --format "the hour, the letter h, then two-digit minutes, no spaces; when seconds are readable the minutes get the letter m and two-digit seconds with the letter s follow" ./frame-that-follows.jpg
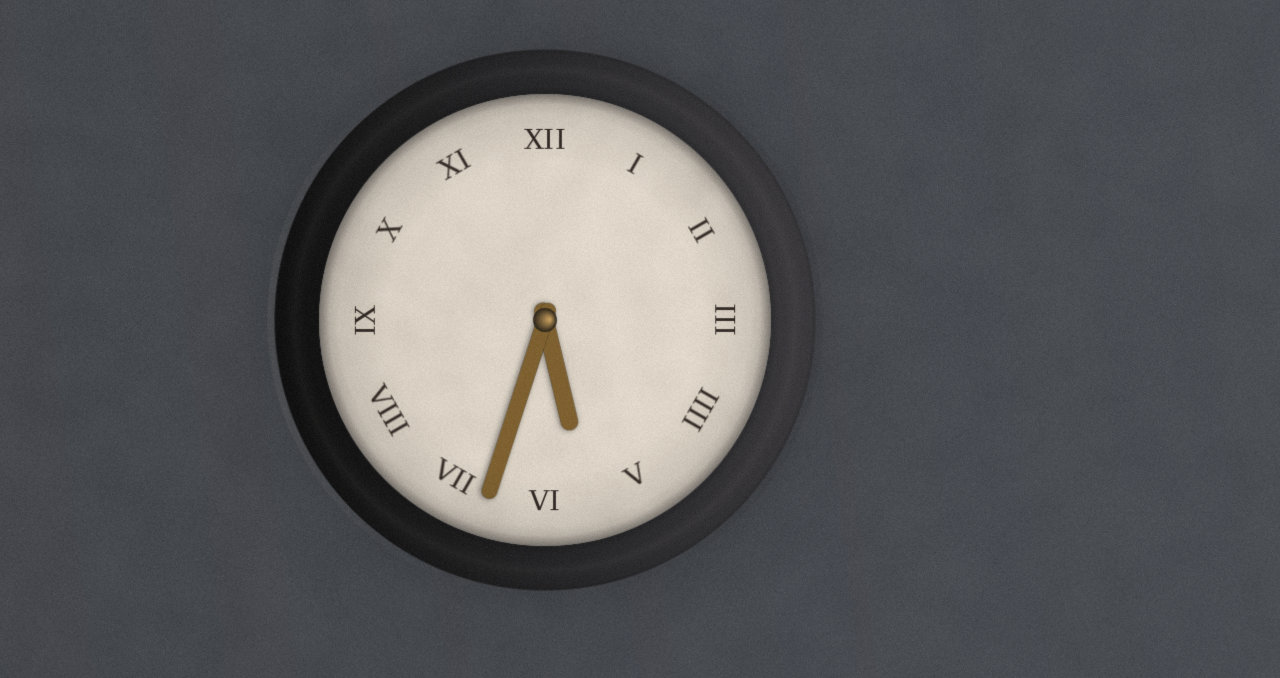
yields 5h33
